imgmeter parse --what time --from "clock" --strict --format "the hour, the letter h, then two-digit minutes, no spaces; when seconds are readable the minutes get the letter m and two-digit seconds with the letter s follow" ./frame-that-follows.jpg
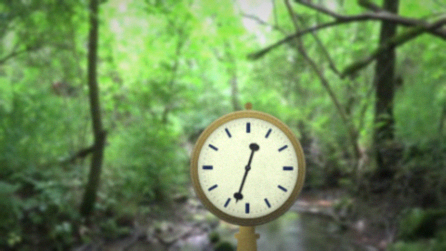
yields 12h33
